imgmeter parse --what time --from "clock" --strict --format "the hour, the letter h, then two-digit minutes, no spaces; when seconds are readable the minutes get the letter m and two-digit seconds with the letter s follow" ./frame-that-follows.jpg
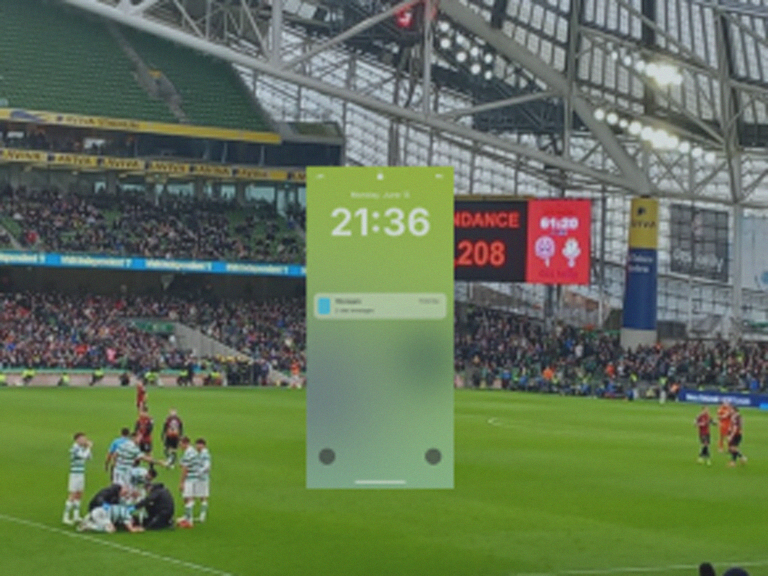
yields 21h36
